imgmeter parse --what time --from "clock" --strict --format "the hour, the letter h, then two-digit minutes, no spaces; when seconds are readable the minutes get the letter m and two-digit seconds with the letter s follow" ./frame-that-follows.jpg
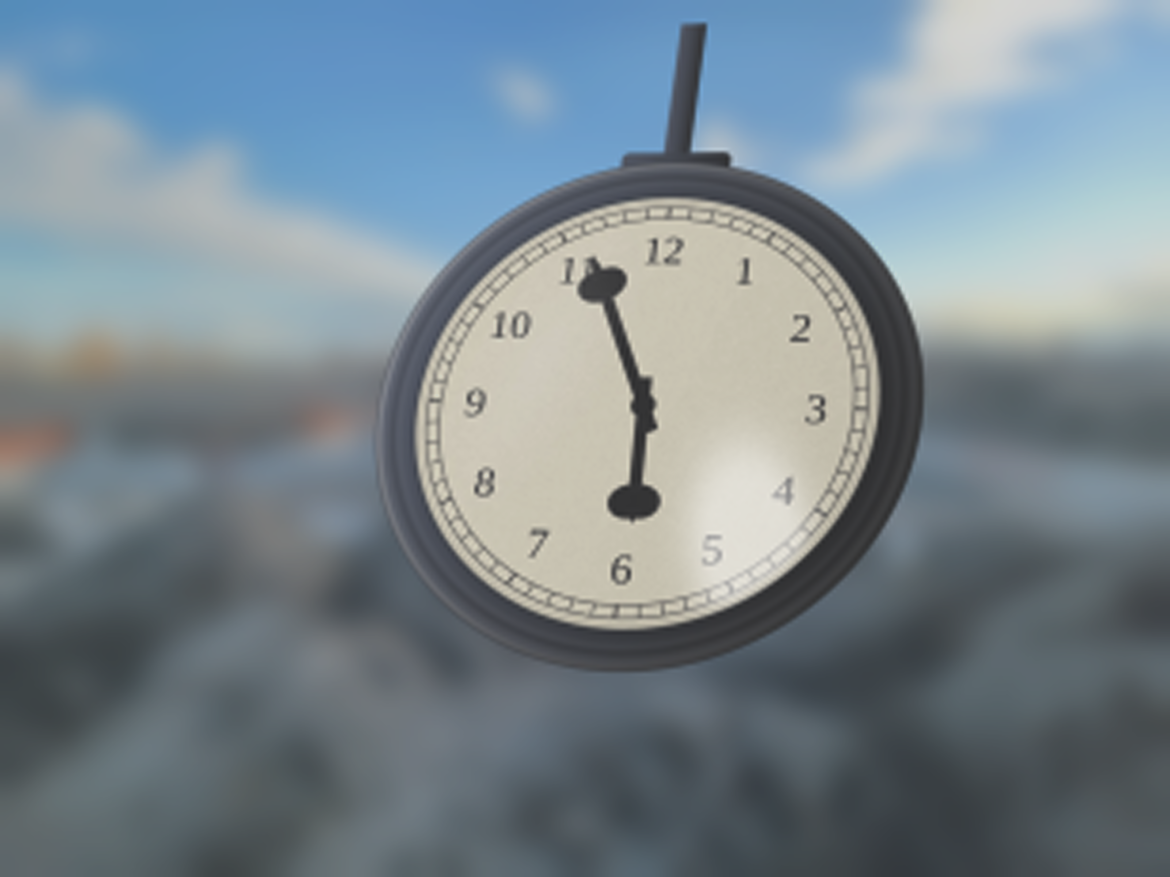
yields 5h56
